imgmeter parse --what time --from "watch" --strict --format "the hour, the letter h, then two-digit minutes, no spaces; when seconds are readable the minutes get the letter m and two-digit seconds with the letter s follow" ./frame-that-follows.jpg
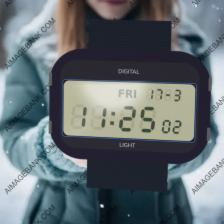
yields 11h25m02s
